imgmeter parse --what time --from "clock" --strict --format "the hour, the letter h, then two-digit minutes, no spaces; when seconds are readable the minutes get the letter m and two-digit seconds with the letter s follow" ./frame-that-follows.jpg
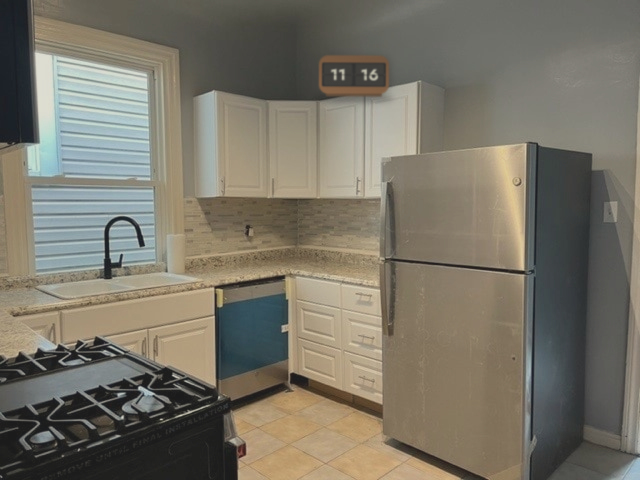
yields 11h16
